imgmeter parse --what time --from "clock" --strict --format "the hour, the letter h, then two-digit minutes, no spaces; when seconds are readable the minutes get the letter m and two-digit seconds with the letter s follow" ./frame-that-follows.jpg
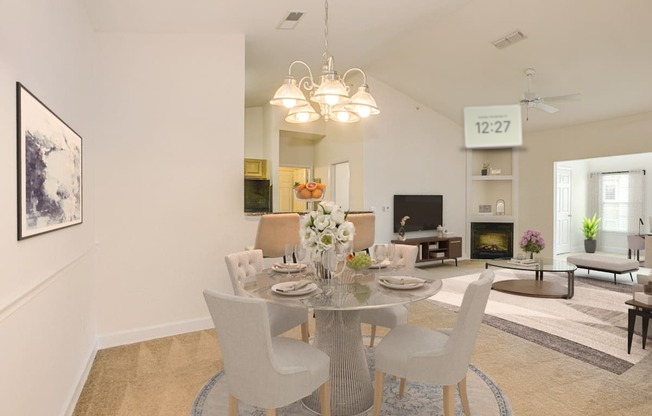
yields 12h27
